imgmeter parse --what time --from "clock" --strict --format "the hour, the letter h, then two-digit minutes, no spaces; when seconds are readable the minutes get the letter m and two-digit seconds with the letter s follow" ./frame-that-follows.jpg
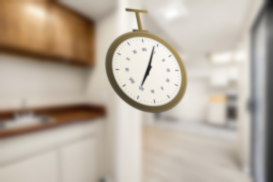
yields 7h04
